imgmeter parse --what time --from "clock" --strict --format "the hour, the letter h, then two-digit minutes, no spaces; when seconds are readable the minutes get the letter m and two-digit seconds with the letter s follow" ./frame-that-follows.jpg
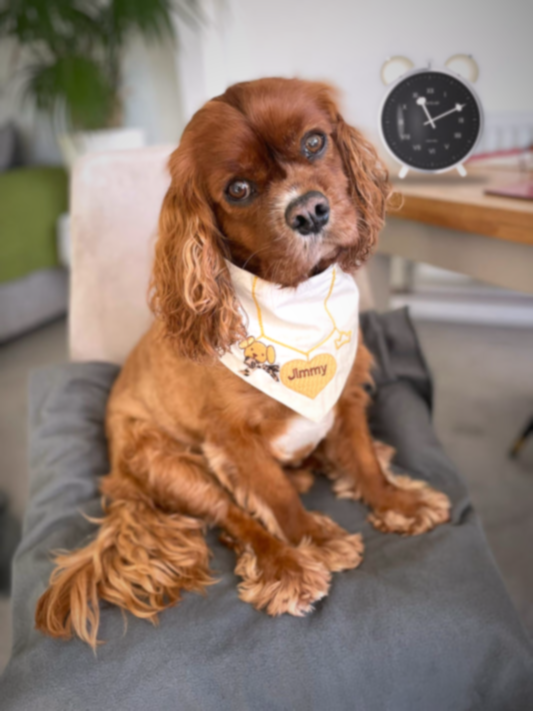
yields 11h11
